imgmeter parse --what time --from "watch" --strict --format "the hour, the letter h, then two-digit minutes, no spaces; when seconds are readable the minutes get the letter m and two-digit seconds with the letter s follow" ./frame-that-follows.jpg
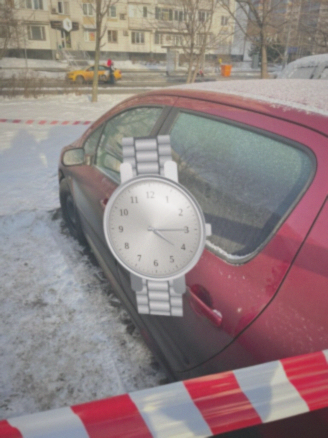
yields 4h15
